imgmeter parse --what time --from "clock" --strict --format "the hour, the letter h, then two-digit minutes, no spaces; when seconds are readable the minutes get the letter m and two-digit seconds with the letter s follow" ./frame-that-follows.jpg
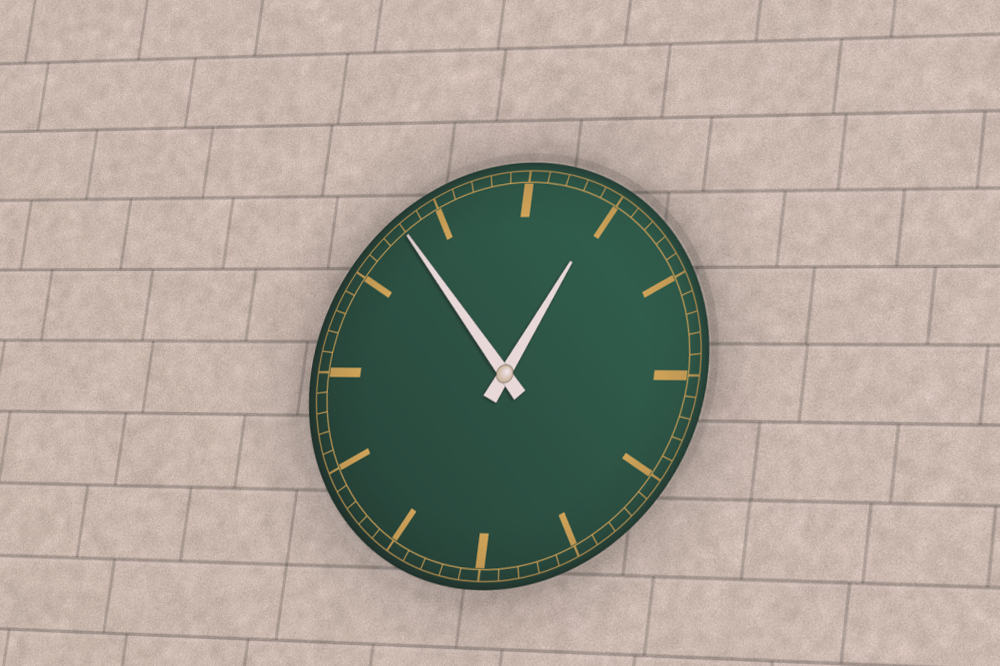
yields 12h53
